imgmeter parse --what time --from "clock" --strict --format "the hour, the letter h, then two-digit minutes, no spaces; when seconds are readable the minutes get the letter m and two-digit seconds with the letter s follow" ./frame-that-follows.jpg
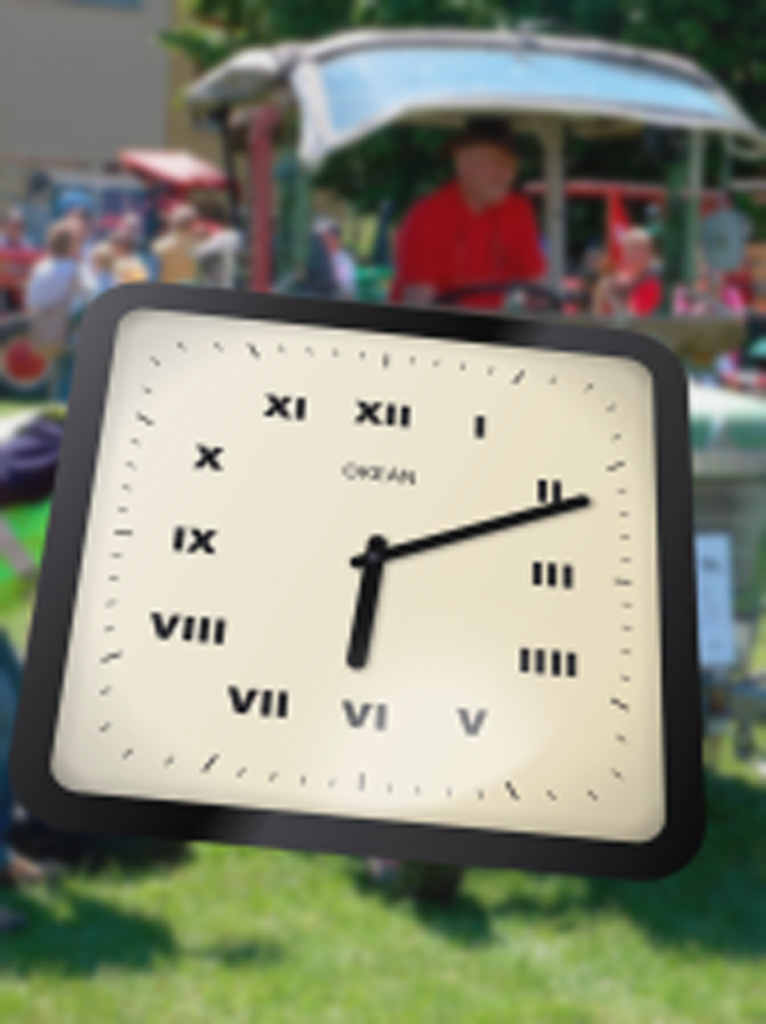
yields 6h11
